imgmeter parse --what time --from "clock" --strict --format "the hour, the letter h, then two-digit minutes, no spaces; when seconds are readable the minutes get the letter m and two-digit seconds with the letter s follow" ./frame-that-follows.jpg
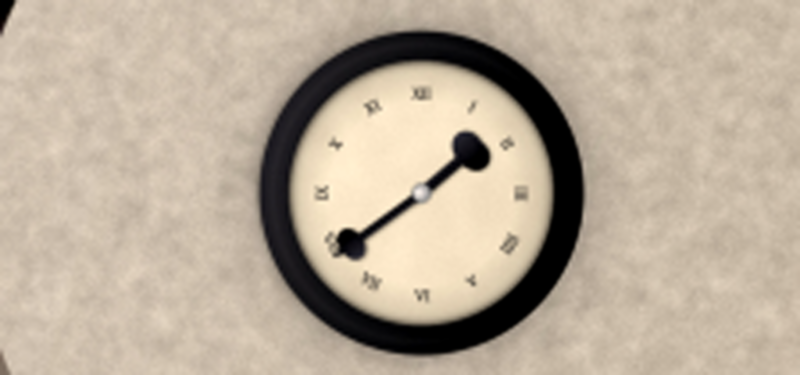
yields 1h39
